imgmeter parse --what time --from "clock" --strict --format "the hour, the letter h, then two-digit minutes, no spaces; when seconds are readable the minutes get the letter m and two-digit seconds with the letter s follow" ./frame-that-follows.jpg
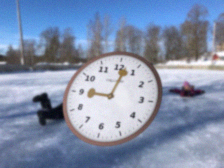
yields 9h02
